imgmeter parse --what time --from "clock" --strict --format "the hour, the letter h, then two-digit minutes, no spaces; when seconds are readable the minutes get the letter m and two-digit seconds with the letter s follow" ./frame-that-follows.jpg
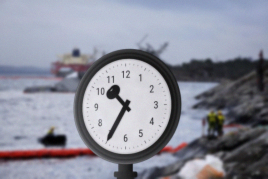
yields 10h35
